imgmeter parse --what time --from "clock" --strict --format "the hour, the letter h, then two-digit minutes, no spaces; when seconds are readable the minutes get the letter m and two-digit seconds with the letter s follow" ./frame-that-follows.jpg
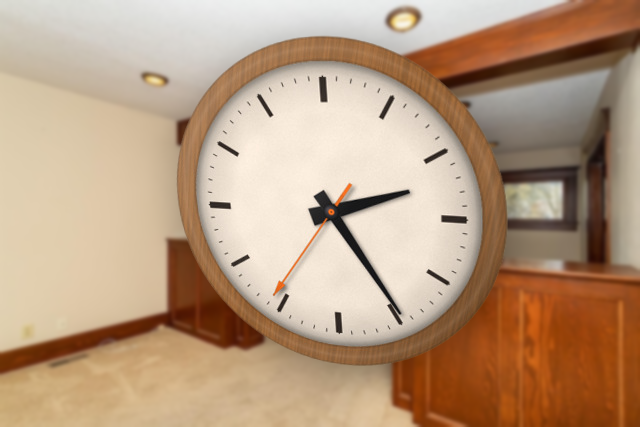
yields 2h24m36s
